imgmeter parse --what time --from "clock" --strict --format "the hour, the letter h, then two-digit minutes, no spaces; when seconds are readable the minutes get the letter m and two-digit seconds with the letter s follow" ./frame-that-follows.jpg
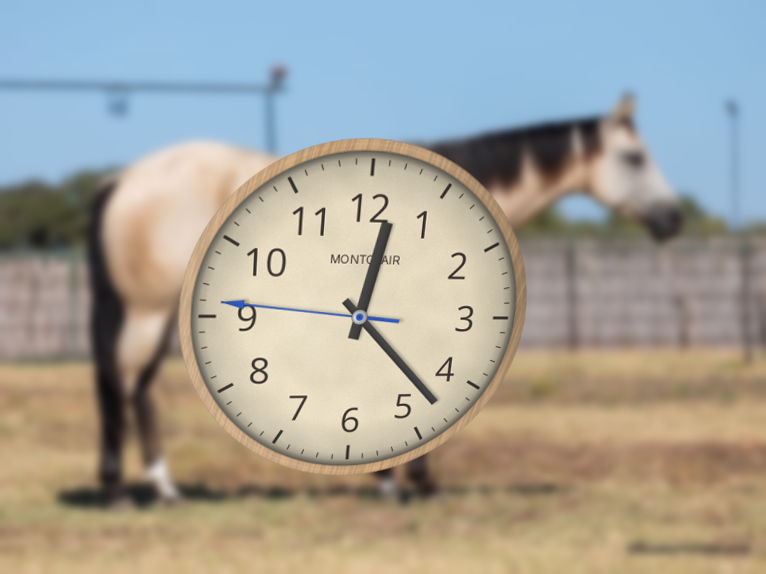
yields 12h22m46s
